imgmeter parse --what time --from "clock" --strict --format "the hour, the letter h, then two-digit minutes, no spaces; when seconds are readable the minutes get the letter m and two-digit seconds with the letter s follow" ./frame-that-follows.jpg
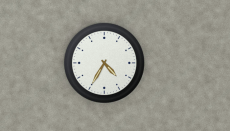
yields 4h35
